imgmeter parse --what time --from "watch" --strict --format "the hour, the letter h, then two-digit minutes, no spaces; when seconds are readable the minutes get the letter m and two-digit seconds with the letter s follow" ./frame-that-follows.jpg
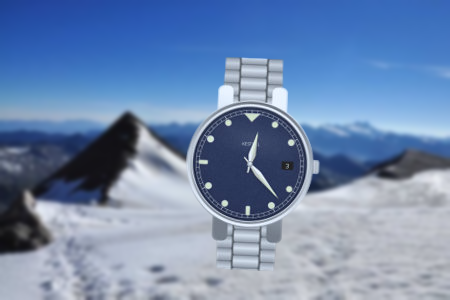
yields 12h23
